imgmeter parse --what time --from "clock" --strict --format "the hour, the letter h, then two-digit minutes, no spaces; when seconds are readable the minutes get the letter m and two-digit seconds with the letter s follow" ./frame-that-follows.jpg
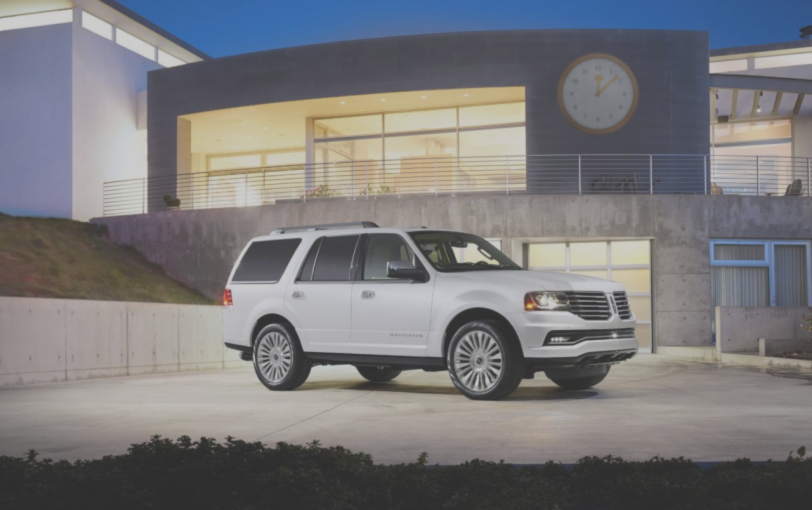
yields 12h08
